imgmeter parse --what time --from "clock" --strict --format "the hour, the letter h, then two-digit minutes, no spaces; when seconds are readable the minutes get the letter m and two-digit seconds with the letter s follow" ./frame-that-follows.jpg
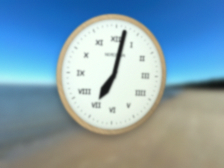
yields 7h02
